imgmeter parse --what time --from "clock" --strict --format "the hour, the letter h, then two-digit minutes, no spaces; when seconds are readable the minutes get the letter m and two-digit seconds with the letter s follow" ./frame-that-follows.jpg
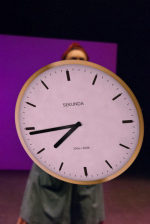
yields 7h44
